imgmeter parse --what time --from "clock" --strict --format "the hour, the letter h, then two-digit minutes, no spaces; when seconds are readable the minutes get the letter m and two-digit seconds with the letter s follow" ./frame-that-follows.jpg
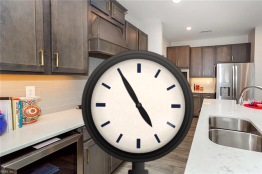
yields 4h55
